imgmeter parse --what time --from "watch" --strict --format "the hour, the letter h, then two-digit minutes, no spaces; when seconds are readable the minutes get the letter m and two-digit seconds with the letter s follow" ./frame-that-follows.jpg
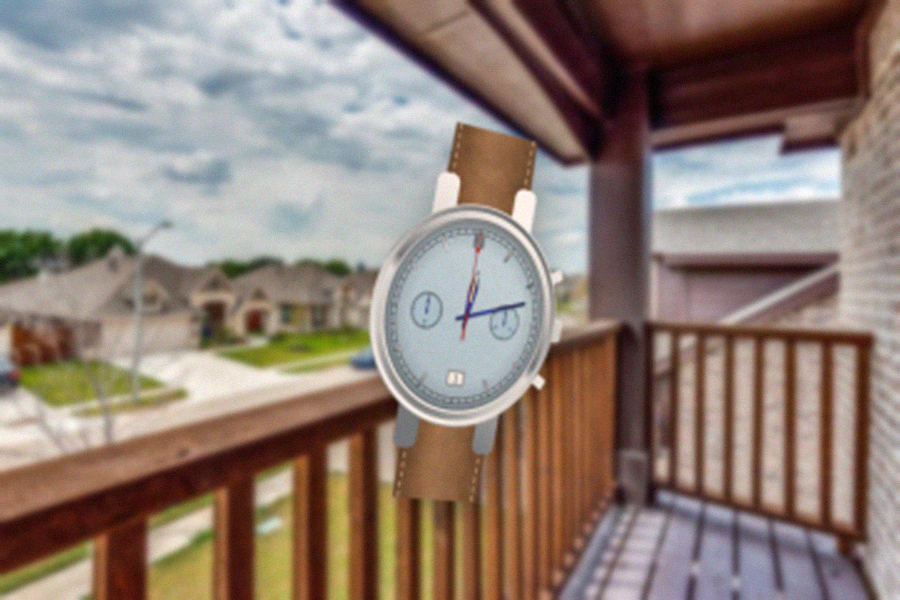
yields 12h12
